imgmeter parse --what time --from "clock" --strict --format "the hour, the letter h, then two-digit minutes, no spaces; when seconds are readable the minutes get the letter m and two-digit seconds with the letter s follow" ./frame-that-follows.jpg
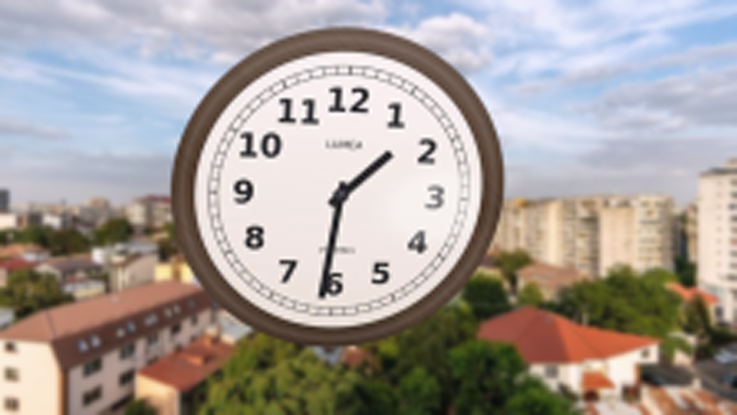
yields 1h31
